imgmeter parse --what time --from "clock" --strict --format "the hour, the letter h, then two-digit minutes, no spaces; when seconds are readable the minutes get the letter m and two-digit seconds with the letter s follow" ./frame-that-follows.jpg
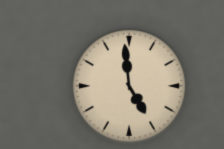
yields 4h59
